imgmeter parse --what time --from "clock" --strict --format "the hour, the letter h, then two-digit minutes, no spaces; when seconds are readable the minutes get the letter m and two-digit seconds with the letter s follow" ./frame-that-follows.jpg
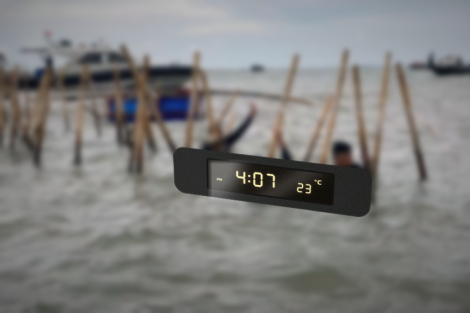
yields 4h07
